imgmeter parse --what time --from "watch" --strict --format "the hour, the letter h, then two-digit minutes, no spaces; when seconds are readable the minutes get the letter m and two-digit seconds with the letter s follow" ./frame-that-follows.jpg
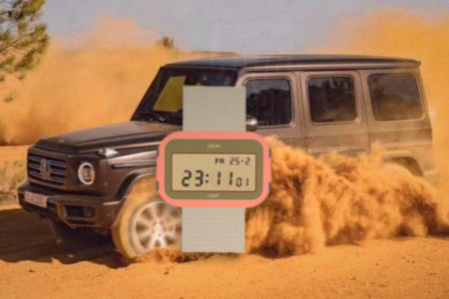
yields 23h11m01s
